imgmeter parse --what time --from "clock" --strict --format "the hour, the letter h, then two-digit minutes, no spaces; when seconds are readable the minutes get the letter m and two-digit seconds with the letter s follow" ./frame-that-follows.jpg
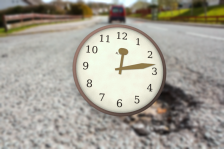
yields 12h13
